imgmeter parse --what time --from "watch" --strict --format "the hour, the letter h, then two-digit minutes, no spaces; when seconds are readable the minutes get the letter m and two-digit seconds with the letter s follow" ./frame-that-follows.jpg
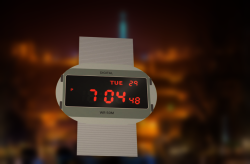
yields 7h04m48s
